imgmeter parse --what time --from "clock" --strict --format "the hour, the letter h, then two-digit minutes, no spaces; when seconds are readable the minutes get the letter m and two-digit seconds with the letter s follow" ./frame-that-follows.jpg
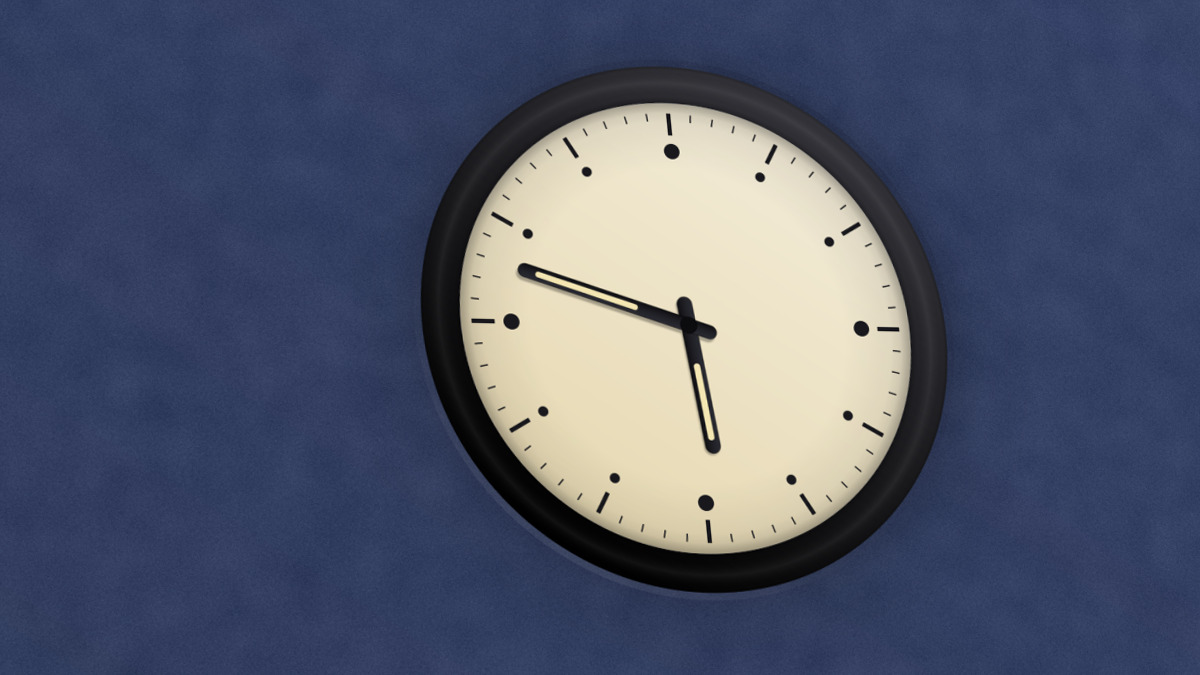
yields 5h48
